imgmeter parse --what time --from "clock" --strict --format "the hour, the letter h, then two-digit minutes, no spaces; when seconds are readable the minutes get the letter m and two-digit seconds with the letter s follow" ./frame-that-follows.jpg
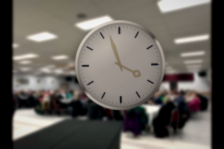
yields 3h57
